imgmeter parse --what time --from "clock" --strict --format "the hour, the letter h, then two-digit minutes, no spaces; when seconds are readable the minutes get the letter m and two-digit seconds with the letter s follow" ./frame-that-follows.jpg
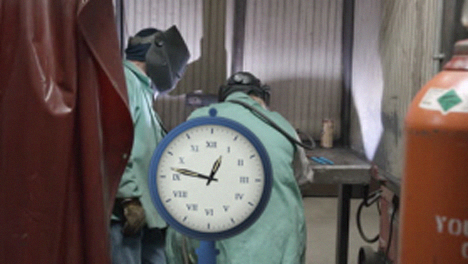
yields 12h47
